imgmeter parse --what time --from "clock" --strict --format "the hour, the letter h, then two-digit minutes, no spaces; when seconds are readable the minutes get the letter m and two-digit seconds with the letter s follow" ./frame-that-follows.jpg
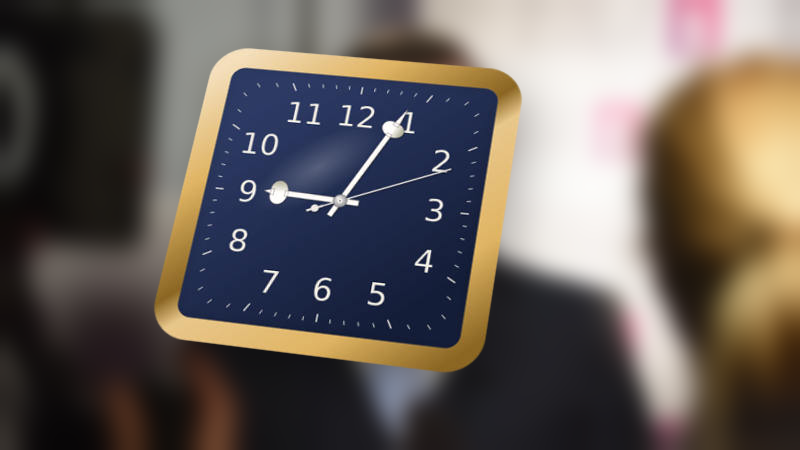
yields 9h04m11s
